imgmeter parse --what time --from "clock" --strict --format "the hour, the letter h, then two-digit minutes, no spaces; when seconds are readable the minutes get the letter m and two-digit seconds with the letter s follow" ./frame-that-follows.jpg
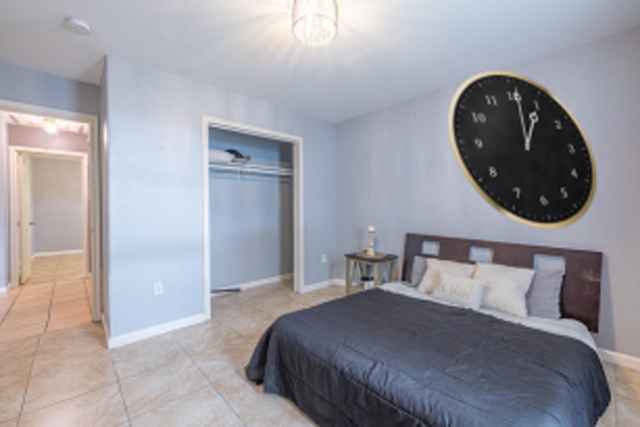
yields 1h01
